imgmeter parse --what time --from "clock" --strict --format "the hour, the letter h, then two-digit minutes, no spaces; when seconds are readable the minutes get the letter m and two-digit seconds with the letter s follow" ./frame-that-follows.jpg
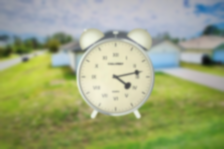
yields 4h13
